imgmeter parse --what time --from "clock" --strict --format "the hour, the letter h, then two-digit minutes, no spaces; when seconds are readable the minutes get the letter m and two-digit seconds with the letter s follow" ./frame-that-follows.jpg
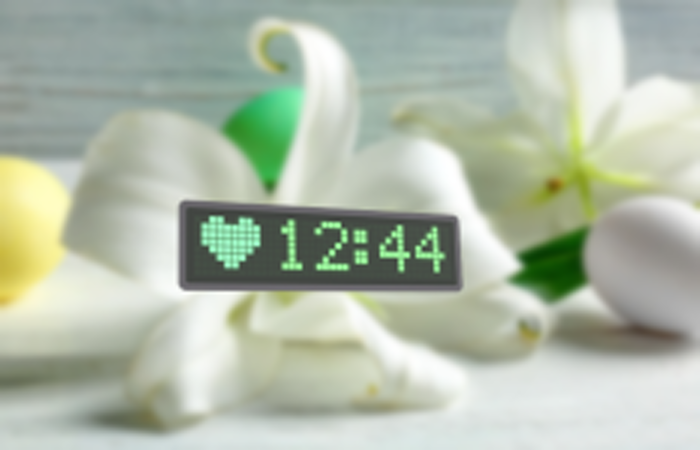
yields 12h44
